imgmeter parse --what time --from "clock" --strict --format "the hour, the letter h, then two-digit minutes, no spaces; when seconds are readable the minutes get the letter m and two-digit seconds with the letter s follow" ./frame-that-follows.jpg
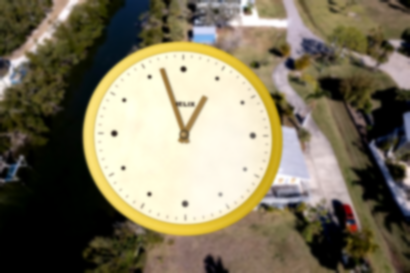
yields 12h57
